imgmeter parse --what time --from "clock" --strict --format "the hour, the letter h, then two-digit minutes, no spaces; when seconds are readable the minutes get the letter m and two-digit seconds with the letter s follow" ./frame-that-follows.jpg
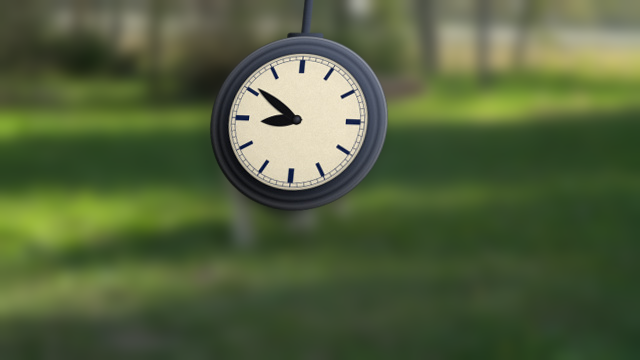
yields 8h51
